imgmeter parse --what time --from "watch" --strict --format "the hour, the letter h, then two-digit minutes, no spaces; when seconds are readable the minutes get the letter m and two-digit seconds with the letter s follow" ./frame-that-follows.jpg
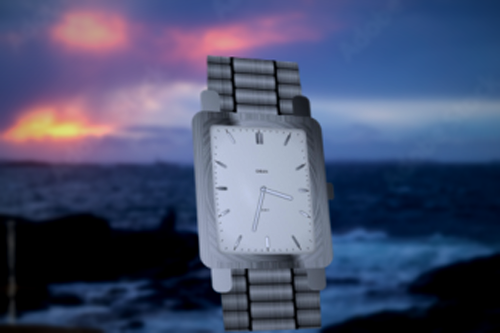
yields 3h33
